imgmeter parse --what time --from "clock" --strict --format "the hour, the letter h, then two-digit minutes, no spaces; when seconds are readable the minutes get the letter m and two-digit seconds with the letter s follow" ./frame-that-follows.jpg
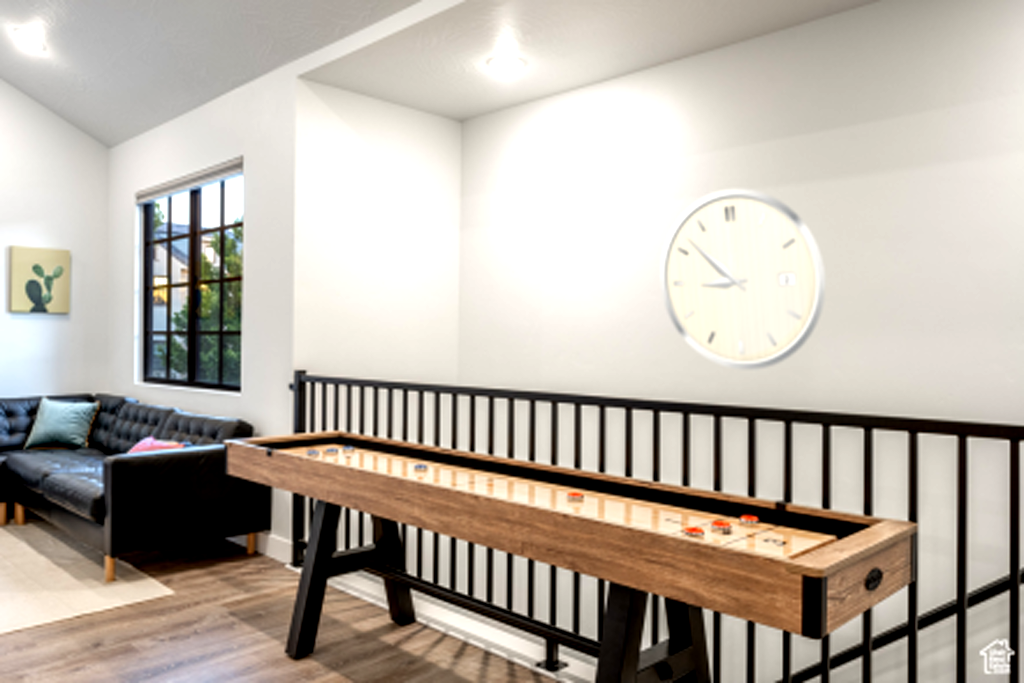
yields 8h52
